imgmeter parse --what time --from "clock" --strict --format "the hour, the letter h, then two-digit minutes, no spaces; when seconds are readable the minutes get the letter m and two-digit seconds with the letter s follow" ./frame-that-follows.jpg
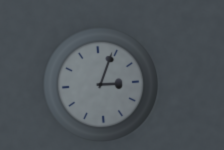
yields 3h04
